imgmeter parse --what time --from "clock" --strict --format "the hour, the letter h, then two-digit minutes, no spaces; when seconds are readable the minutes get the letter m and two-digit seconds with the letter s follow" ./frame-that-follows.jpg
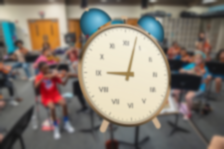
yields 9h03
